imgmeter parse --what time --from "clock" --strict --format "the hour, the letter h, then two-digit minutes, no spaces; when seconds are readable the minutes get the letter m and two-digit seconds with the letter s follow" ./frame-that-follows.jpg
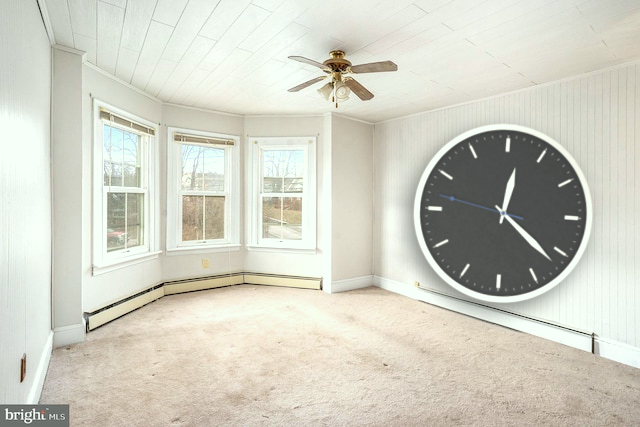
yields 12h21m47s
